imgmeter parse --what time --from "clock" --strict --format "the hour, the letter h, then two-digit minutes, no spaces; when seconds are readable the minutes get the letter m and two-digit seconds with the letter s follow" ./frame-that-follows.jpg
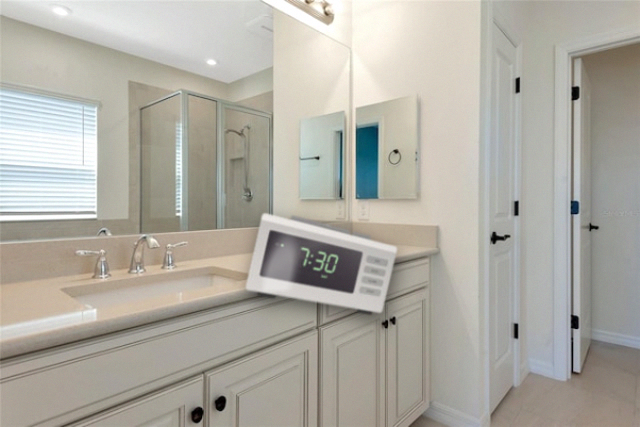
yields 7h30
